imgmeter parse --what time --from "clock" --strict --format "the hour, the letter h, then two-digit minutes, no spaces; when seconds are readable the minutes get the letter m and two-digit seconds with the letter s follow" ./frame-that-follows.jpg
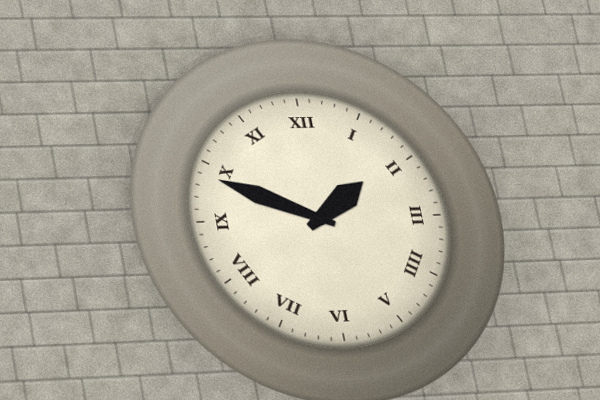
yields 1h49
